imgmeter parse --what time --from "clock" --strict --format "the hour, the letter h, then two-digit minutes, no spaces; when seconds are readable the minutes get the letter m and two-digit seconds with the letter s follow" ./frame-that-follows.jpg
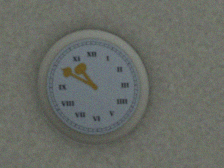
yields 10h50
